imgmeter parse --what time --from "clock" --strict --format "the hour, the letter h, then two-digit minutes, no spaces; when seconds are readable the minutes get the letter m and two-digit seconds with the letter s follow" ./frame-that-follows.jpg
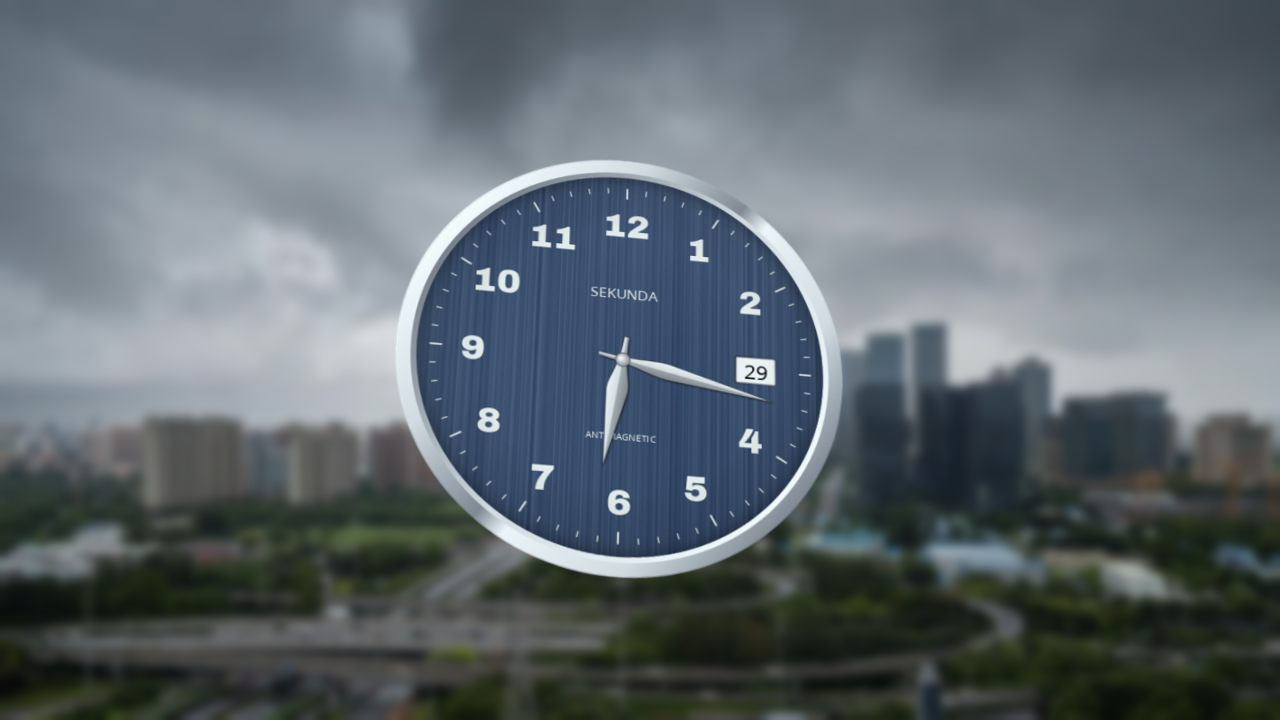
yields 6h17
